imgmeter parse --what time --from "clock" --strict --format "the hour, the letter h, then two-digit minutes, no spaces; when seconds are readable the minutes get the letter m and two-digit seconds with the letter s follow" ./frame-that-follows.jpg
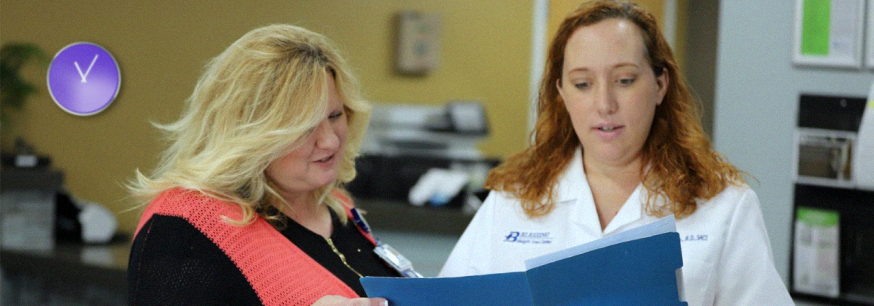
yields 11h05
